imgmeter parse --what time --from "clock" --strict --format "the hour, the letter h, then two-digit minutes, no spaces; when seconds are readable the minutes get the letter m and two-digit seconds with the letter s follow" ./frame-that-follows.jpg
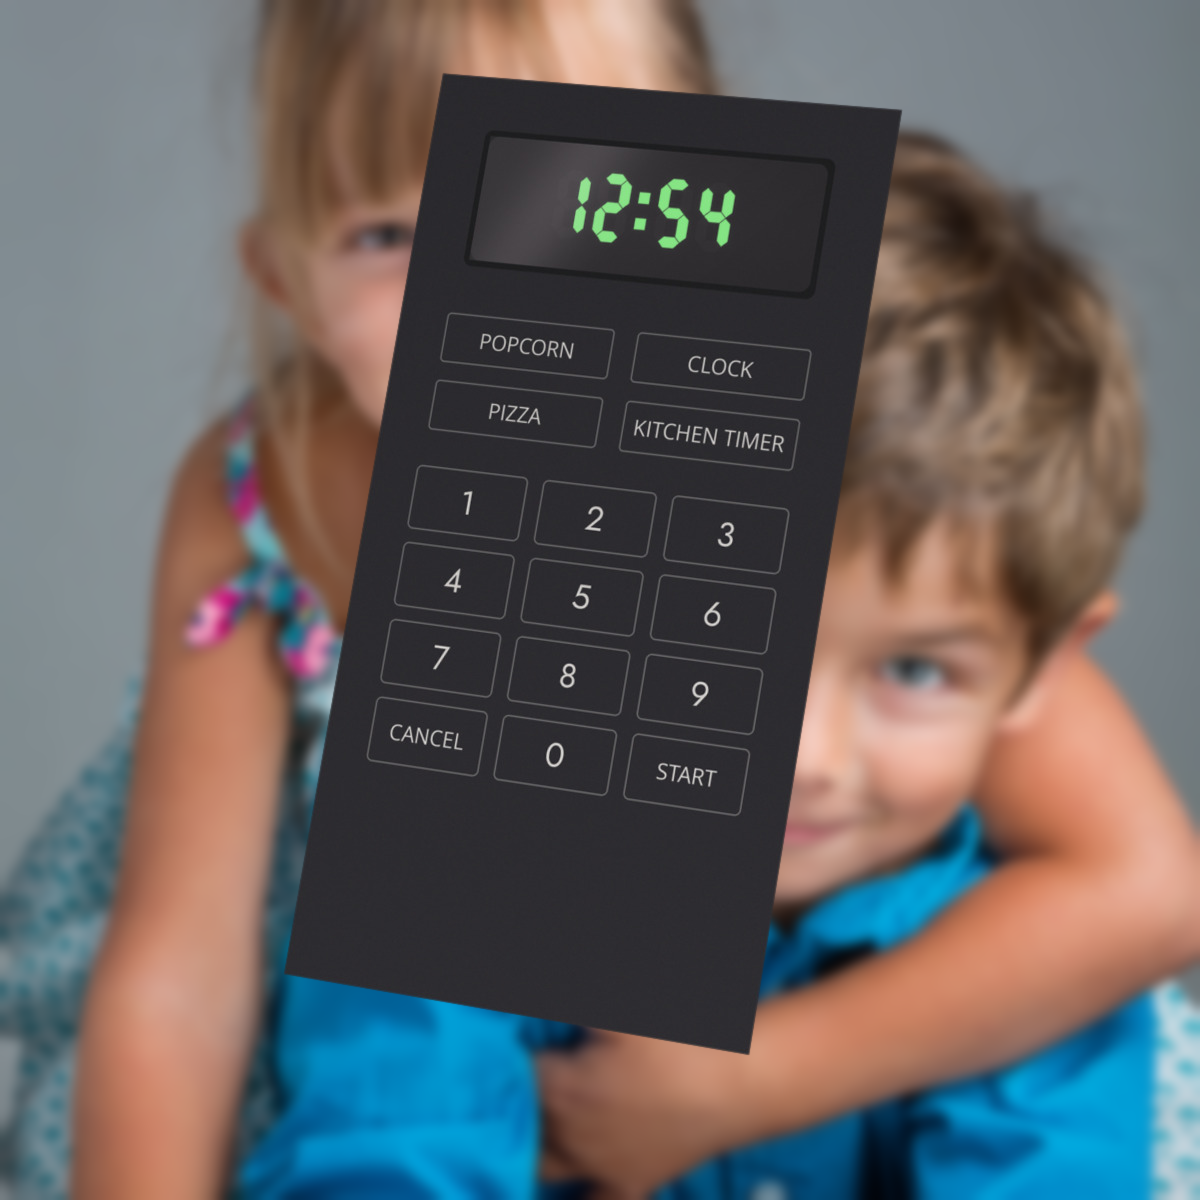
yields 12h54
